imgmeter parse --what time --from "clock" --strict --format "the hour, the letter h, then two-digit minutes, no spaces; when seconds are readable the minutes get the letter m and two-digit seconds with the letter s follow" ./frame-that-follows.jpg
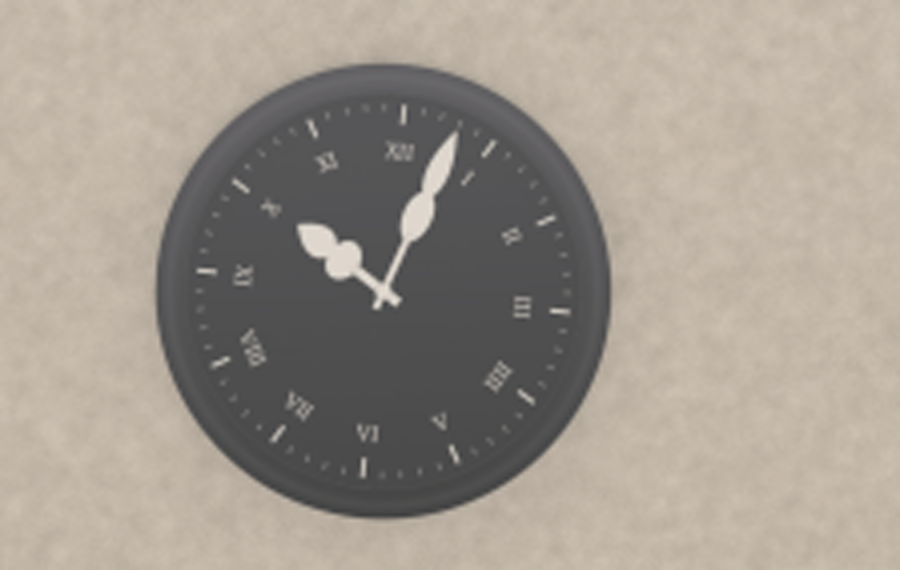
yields 10h03
